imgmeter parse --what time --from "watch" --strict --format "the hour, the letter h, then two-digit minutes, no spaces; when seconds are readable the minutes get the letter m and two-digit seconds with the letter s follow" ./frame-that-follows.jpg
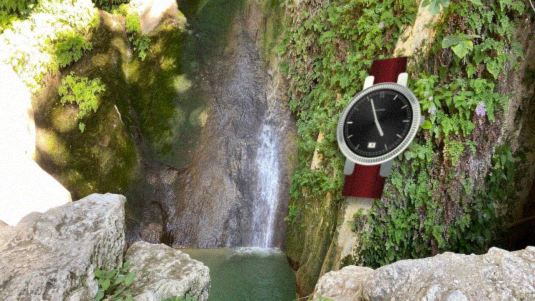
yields 4h56
